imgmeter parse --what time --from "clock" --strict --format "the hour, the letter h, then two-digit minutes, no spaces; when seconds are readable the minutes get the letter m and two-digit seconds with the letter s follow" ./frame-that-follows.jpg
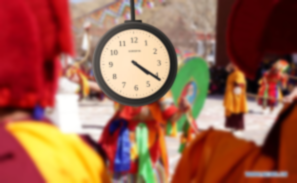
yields 4h21
